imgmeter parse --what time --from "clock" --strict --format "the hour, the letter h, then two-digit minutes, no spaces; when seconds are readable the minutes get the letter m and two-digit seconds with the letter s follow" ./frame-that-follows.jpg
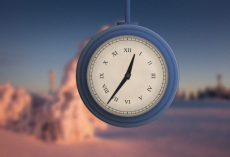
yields 12h36
